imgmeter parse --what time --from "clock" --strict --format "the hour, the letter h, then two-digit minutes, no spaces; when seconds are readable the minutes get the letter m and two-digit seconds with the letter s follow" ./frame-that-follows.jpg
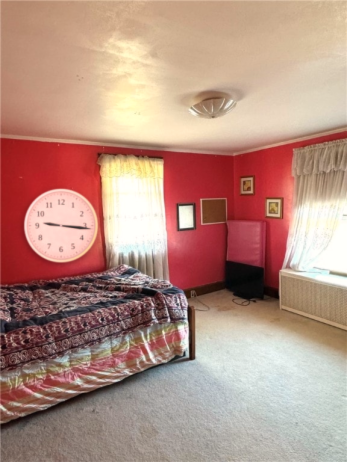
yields 9h16
